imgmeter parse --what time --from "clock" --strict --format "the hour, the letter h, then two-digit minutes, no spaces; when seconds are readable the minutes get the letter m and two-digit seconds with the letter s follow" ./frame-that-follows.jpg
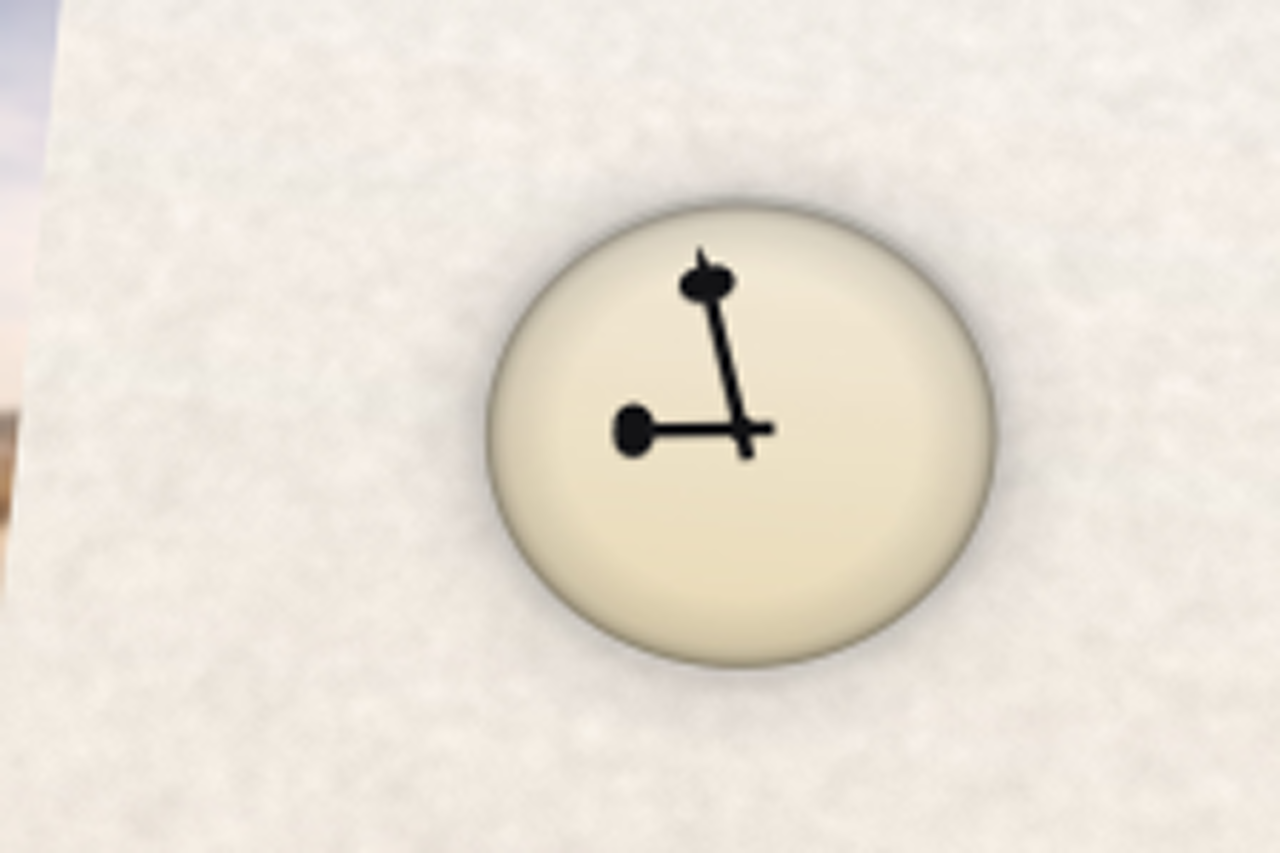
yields 8h58
